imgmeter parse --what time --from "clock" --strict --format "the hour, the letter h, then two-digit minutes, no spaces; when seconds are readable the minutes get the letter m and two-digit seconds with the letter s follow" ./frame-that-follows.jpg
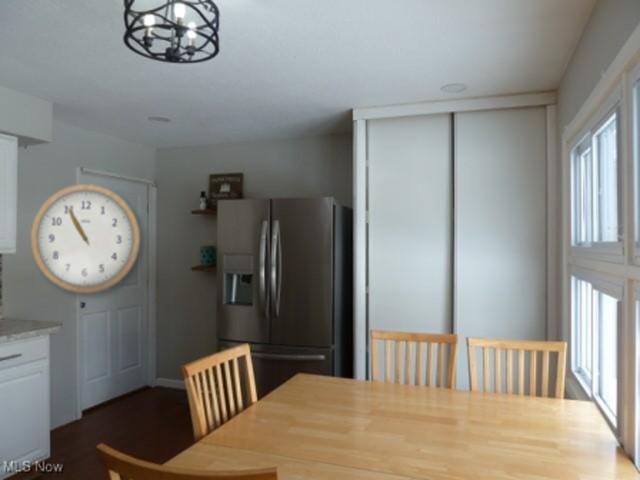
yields 10h55
